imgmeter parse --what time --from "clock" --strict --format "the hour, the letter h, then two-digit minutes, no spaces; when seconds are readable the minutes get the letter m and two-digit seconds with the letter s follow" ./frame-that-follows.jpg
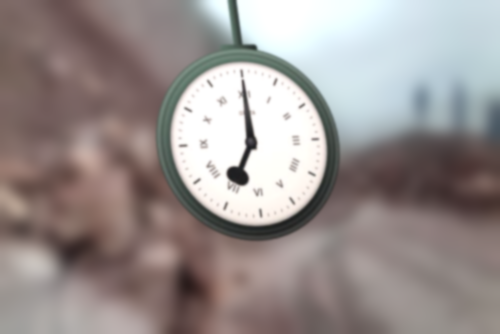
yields 7h00
